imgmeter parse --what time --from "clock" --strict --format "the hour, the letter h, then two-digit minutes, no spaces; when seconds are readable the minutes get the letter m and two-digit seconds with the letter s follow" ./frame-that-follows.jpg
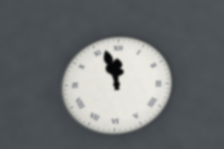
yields 11h57
